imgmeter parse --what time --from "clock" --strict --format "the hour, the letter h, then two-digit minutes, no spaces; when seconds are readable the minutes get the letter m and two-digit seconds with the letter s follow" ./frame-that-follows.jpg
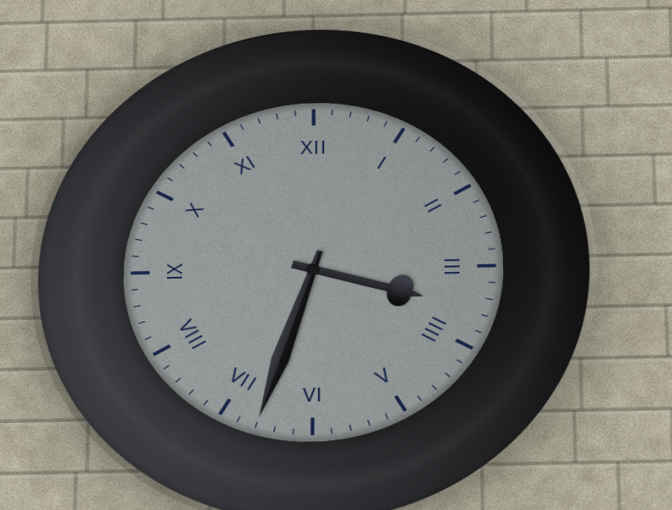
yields 3h33
